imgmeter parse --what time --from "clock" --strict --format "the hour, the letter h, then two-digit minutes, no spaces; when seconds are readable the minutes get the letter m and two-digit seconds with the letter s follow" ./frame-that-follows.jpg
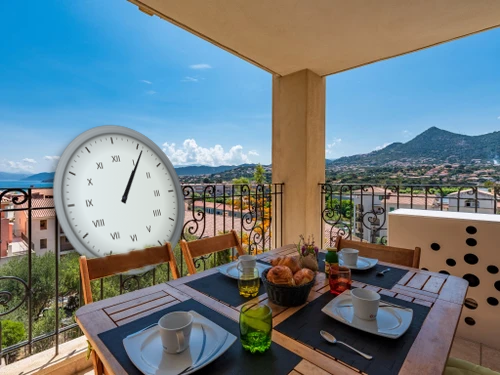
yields 1h06
